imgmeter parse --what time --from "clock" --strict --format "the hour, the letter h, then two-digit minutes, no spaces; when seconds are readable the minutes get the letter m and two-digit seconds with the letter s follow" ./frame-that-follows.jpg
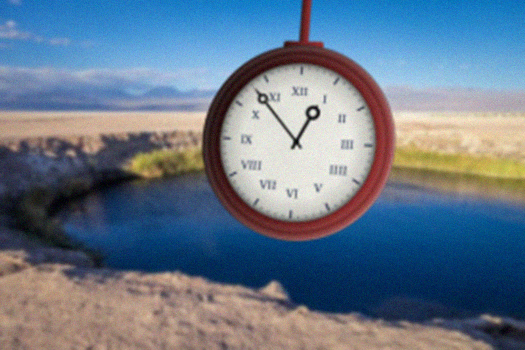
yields 12h53
